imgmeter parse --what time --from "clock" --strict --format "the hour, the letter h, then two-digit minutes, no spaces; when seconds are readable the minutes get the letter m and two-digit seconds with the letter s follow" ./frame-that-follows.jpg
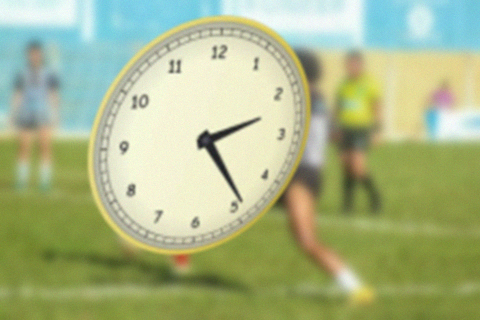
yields 2h24
